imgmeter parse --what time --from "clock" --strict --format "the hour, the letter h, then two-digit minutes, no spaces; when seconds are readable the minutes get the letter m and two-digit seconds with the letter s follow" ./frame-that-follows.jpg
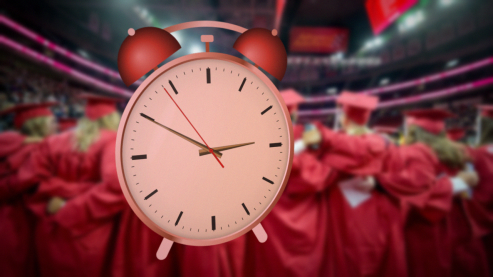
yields 2h49m54s
